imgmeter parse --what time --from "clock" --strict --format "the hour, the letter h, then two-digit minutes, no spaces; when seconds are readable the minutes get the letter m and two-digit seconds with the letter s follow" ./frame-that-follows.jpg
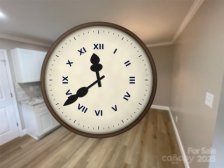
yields 11h39
